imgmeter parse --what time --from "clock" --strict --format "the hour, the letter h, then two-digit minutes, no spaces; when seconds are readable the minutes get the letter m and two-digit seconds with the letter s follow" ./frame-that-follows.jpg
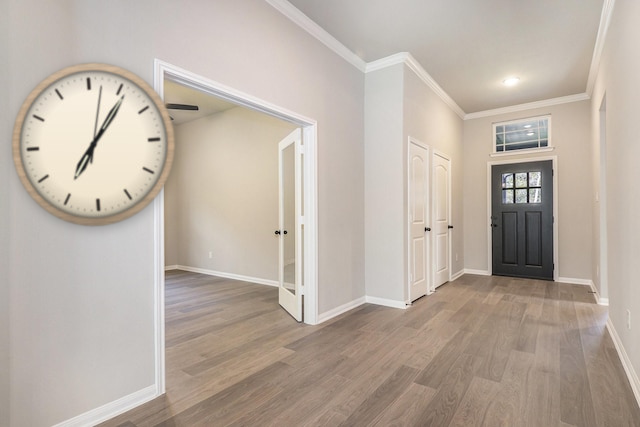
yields 7h06m02s
